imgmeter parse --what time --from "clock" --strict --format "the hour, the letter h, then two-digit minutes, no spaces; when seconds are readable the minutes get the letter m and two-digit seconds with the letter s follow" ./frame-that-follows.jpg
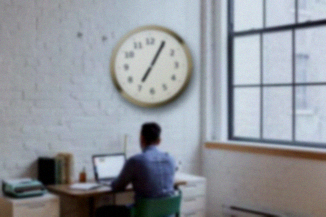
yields 7h05
